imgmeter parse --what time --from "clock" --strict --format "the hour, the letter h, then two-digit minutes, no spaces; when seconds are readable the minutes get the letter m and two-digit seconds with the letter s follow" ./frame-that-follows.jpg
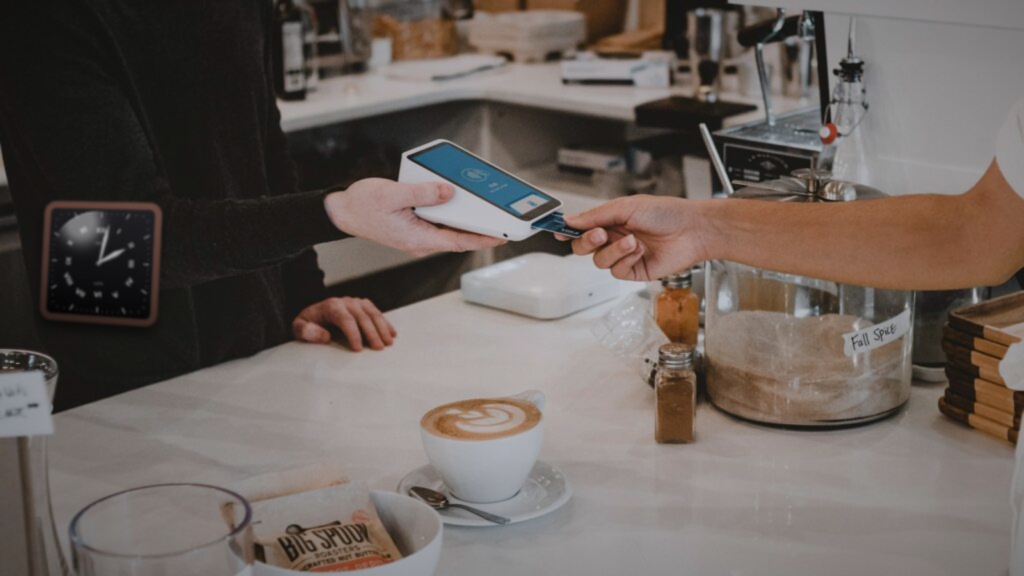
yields 2h02
